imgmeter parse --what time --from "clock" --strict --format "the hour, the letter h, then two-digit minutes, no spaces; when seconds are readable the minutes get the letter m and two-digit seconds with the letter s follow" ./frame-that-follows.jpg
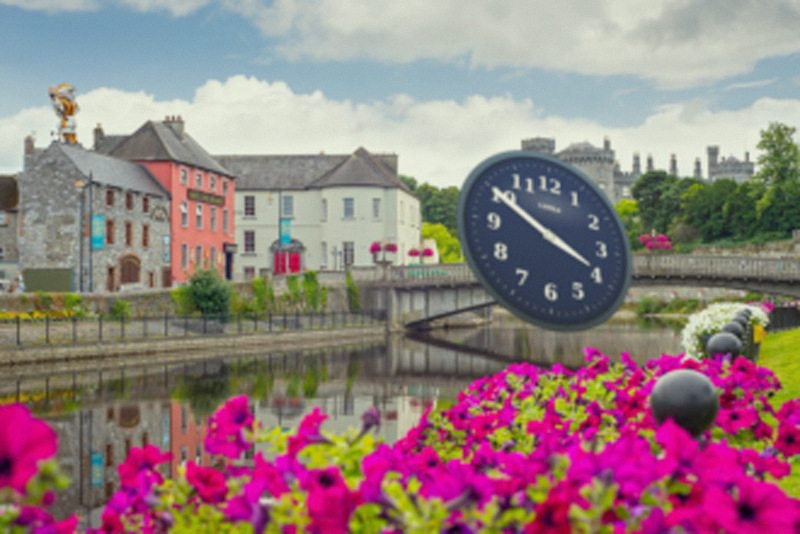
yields 3h50
